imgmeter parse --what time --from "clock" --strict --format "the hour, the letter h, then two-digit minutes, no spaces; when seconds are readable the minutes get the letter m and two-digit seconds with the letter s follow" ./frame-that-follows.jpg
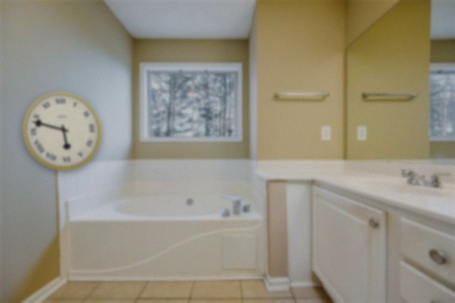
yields 5h48
